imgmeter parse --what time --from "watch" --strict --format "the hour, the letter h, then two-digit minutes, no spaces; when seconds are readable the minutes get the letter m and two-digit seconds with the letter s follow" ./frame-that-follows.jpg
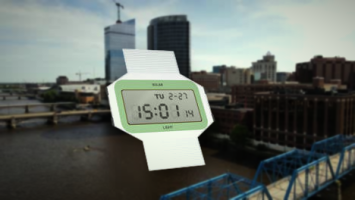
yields 15h01m14s
